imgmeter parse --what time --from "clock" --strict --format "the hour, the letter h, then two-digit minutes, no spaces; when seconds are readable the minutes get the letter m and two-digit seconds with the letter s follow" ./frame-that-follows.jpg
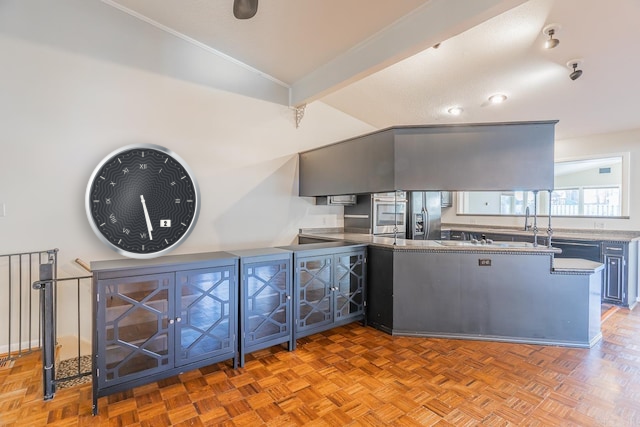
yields 5h28
